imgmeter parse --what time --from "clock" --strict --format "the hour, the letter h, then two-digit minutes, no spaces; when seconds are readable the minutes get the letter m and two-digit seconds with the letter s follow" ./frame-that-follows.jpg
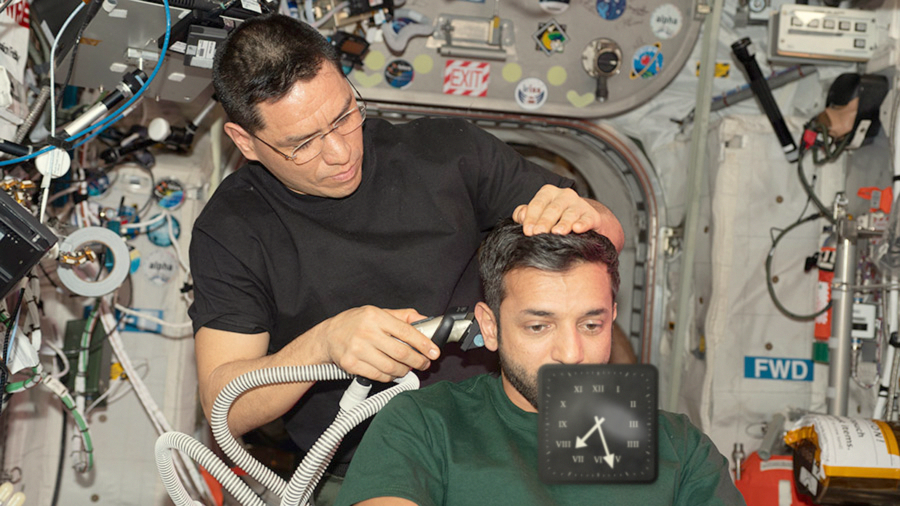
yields 7h27
